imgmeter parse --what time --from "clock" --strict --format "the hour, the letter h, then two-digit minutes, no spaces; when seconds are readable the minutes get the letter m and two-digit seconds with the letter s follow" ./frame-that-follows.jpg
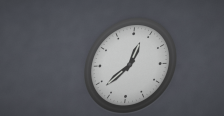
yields 12h38
